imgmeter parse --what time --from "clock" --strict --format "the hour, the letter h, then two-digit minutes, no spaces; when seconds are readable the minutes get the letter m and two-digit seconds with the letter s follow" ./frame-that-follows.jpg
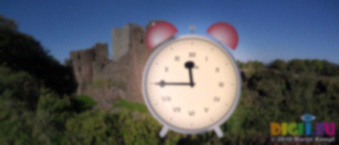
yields 11h45
